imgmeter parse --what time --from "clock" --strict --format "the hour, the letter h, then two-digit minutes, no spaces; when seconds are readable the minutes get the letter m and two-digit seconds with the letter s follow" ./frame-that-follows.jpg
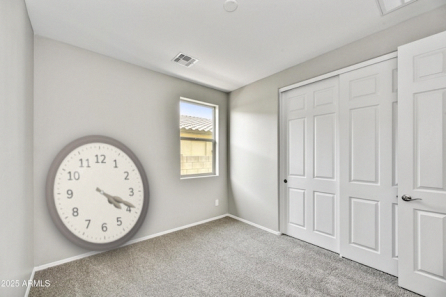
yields 4h19
